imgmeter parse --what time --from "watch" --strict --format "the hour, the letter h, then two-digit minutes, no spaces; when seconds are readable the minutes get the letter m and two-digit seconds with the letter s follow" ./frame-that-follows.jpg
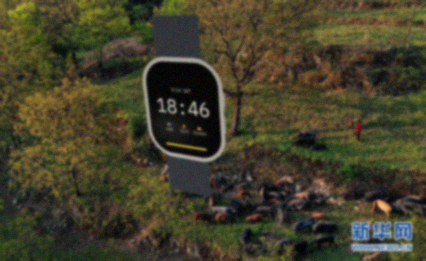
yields 18h46
